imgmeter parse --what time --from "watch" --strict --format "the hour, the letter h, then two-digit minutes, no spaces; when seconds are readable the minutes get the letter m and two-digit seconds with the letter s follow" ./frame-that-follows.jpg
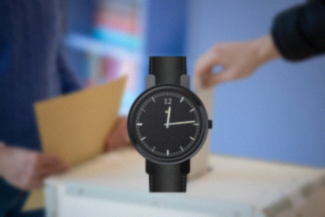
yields 12h14
